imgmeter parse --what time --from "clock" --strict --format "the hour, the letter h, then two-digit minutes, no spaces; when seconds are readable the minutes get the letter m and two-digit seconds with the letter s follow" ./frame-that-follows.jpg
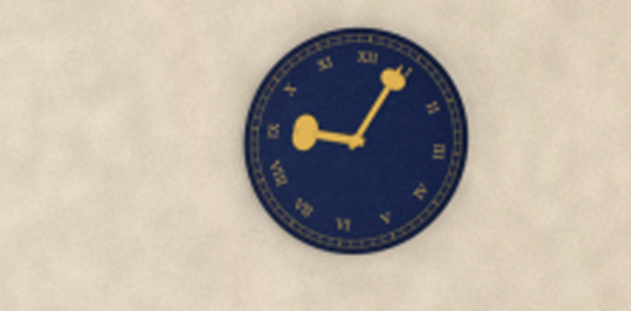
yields 9h04
